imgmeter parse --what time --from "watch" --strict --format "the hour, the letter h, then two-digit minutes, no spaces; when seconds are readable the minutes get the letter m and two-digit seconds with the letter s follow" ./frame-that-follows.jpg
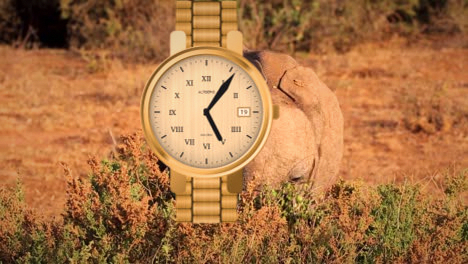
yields 5h06
